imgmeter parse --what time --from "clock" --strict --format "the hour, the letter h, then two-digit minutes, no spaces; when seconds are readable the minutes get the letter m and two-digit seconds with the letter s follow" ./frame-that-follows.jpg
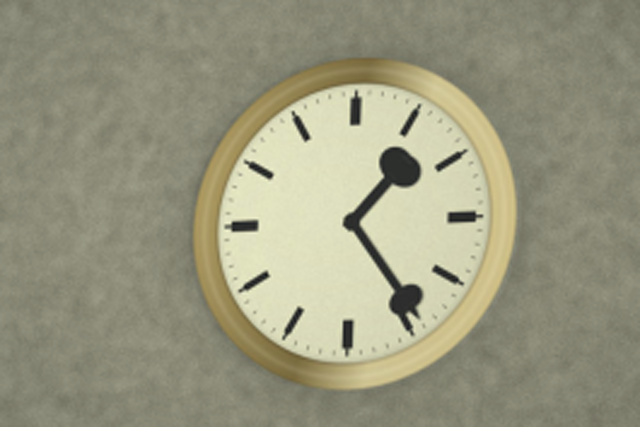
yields 1h24
